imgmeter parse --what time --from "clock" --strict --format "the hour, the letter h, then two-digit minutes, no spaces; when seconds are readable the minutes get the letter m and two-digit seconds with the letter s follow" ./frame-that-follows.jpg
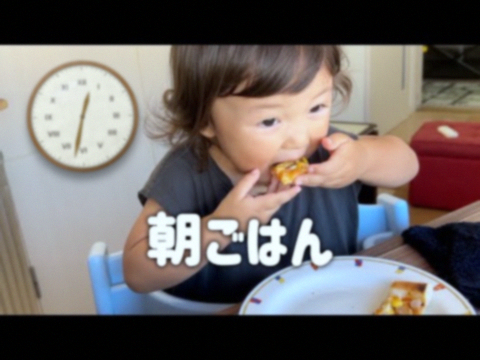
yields 12h32
